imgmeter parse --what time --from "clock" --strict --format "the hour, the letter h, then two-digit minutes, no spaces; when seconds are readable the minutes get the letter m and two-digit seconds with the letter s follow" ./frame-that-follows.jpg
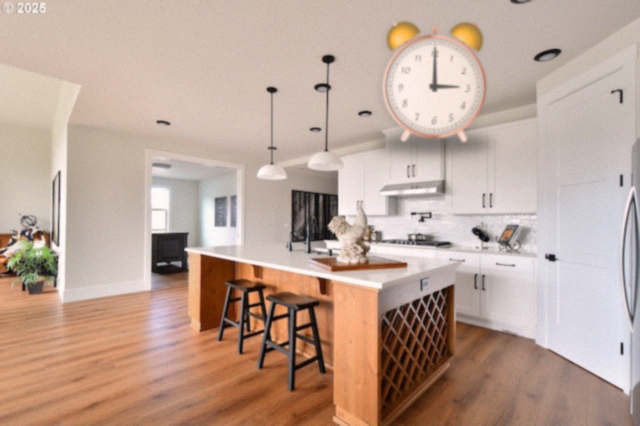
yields 3h00
